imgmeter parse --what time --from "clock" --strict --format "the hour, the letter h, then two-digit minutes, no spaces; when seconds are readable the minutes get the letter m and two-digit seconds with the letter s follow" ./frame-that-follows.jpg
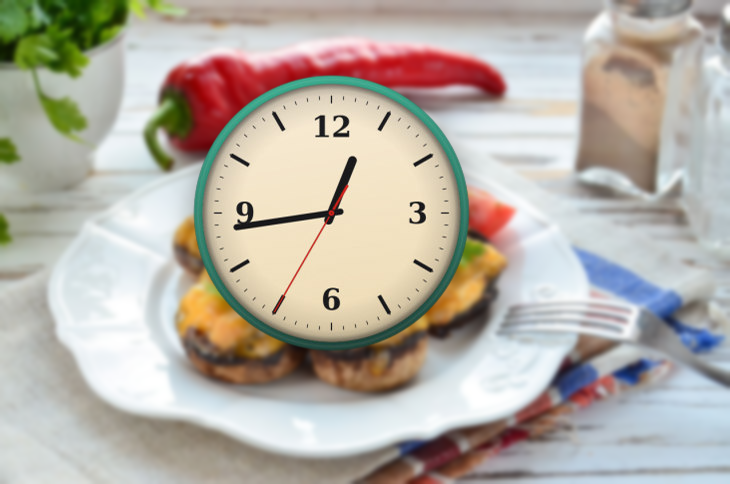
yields 12h43m35s
